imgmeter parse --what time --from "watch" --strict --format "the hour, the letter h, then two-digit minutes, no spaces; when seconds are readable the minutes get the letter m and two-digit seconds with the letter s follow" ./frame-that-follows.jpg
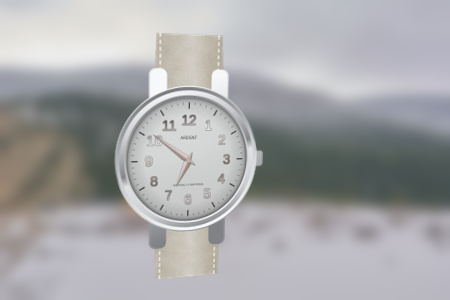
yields 6h51
